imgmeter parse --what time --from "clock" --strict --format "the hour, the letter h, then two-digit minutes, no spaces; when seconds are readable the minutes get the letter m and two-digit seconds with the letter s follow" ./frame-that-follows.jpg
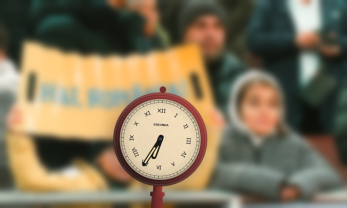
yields 6h35
